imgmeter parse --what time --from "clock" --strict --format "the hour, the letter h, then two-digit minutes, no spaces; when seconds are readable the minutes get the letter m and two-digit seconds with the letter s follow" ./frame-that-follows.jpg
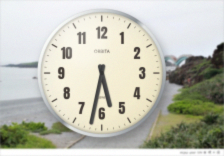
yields 5h32
